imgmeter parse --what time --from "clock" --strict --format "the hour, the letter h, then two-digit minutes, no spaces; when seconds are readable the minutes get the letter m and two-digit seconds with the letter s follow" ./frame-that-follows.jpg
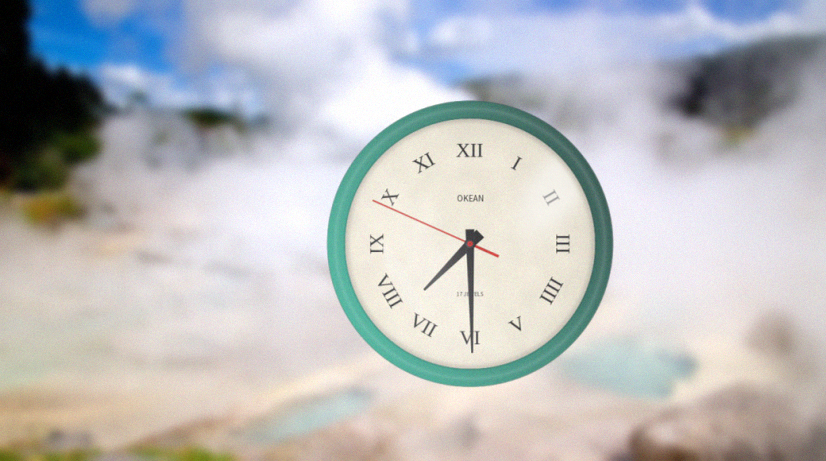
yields 7h29m49s
